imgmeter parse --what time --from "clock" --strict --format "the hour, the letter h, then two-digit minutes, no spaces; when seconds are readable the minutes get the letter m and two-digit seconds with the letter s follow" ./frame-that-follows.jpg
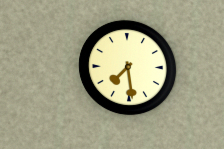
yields 7h29
